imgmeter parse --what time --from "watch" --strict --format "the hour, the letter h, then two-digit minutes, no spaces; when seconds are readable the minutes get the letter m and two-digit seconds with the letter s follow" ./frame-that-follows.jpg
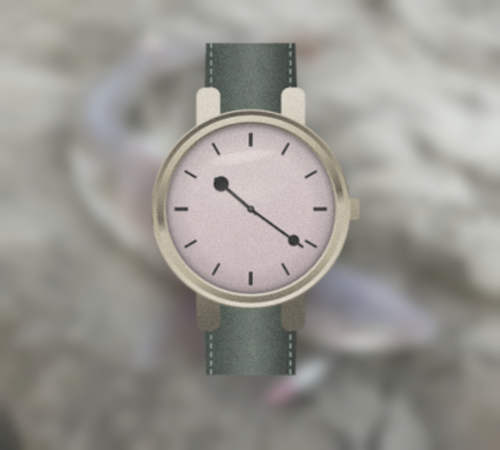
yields 10h21
